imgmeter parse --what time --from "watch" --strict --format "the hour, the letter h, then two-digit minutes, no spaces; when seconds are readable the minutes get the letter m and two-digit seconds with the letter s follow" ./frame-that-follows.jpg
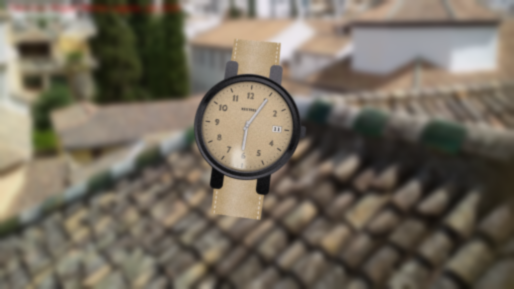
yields 6h05
